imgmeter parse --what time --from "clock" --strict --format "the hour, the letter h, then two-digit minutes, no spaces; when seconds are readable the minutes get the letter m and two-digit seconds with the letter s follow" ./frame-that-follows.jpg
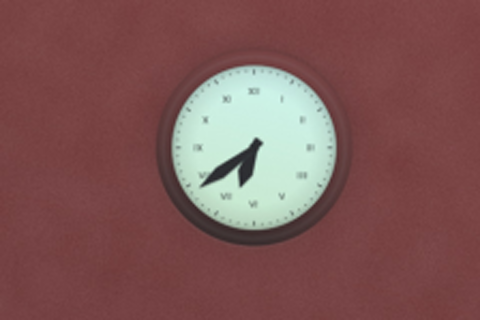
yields 6h39
